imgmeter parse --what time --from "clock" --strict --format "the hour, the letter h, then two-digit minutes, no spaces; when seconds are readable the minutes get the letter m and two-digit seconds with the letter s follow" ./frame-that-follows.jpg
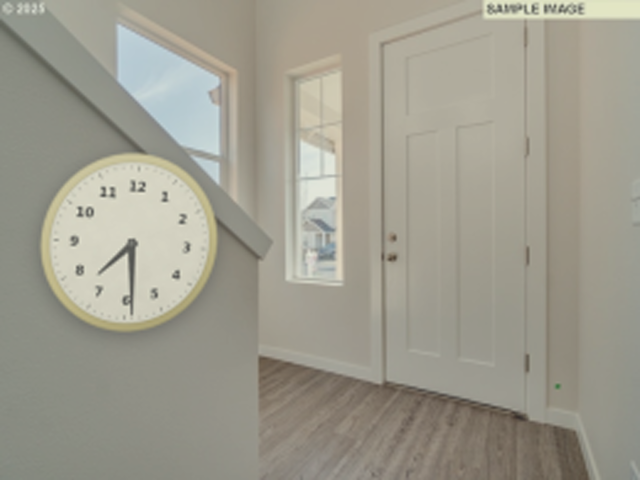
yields 7h29
